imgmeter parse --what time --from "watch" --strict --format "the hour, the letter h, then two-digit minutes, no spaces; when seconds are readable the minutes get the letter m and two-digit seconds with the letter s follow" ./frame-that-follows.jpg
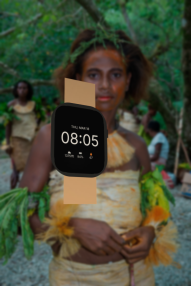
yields 8h05
